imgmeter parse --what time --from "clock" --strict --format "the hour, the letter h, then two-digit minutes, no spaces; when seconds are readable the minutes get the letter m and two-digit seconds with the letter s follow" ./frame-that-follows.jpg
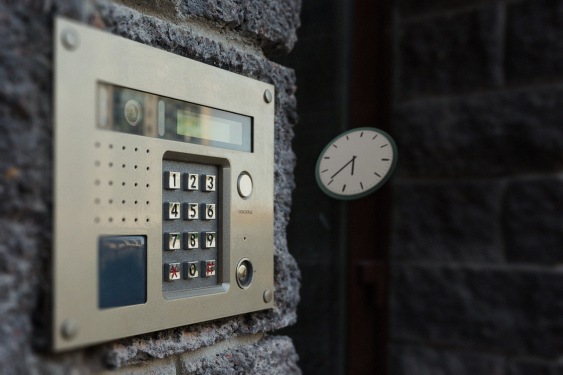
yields 5h36
